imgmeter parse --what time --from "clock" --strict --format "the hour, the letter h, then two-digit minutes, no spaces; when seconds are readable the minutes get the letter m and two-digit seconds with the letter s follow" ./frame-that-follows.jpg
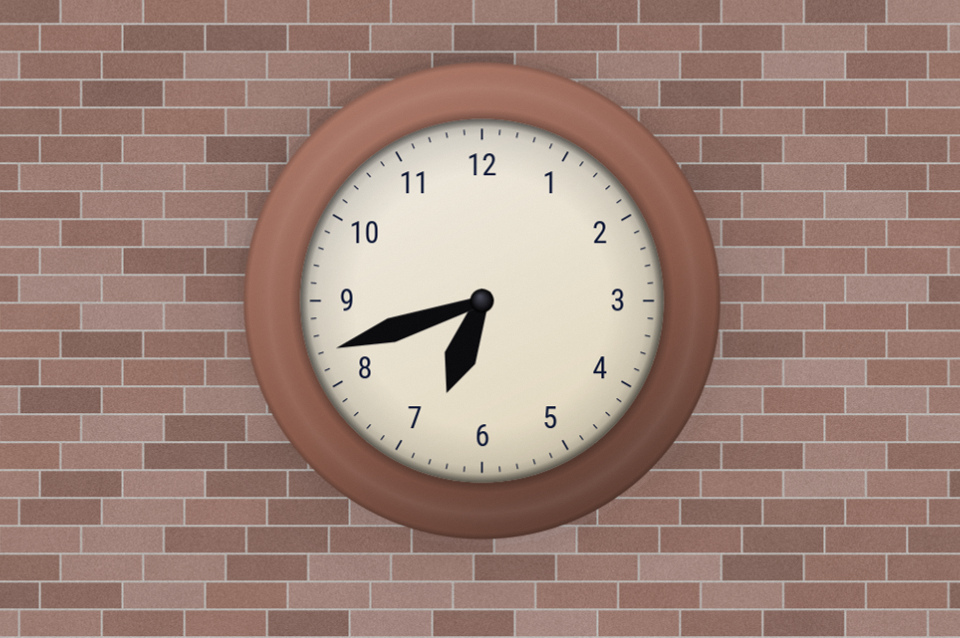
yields 6h42
